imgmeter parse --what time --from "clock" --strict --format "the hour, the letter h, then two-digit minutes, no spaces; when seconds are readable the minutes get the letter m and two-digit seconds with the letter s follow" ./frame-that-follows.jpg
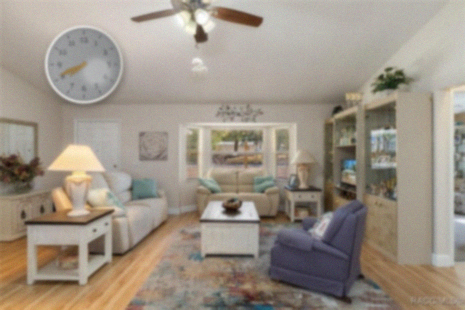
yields 7h41
